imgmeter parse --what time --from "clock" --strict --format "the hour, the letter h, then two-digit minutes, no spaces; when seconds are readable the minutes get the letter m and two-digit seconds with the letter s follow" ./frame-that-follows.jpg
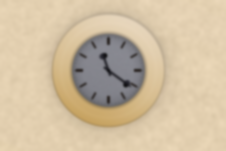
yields 11h21
